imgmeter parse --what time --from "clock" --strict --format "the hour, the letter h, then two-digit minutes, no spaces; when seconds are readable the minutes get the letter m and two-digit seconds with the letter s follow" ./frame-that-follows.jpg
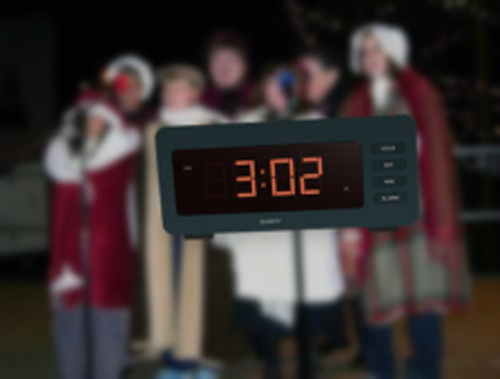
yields 3h02
